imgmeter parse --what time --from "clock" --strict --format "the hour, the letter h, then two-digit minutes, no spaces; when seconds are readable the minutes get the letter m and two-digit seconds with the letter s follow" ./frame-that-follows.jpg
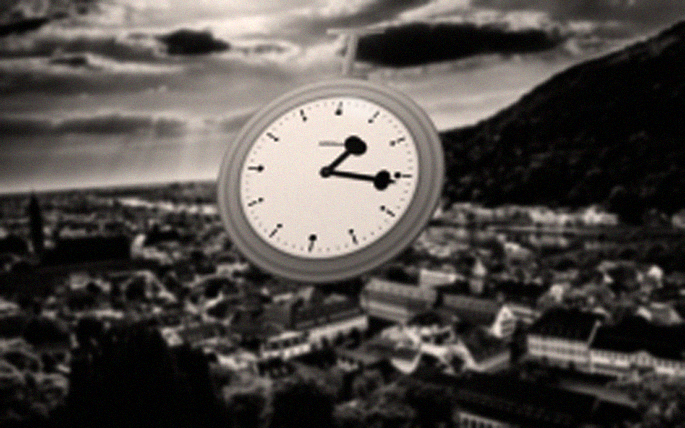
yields 1h16
